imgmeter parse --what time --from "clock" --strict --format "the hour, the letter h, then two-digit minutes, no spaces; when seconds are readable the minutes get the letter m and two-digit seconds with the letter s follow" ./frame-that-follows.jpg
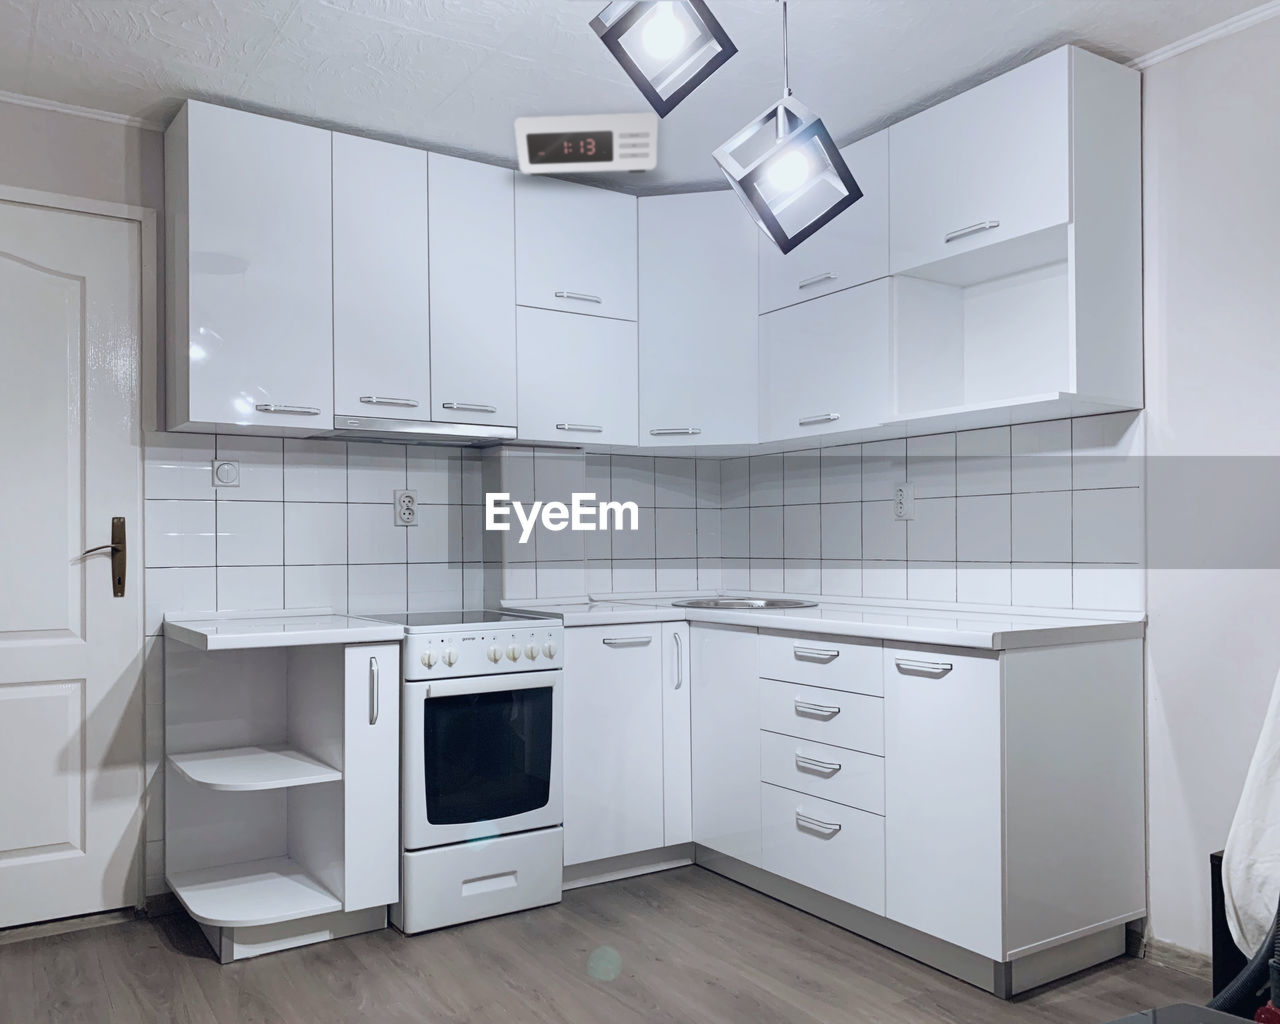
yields 1h13
